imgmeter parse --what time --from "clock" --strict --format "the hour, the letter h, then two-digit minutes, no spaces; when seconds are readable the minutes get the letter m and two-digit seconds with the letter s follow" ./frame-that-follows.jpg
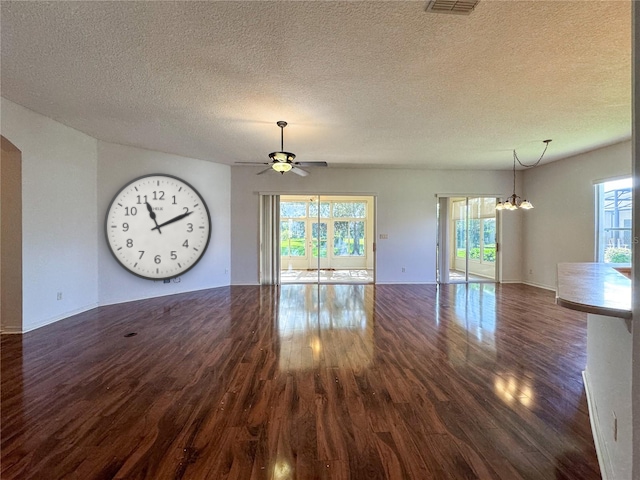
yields 11h11
